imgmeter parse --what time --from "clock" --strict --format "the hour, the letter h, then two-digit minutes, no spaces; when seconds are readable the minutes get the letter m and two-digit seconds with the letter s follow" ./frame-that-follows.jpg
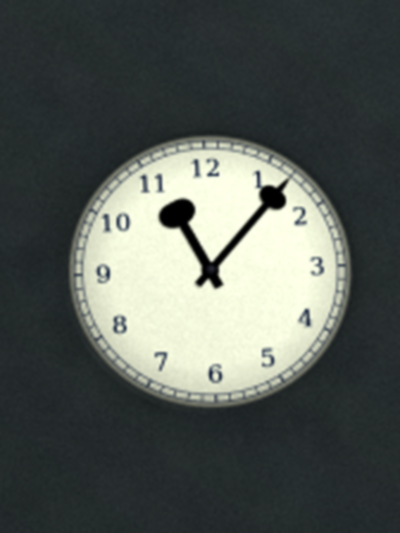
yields 11h07
